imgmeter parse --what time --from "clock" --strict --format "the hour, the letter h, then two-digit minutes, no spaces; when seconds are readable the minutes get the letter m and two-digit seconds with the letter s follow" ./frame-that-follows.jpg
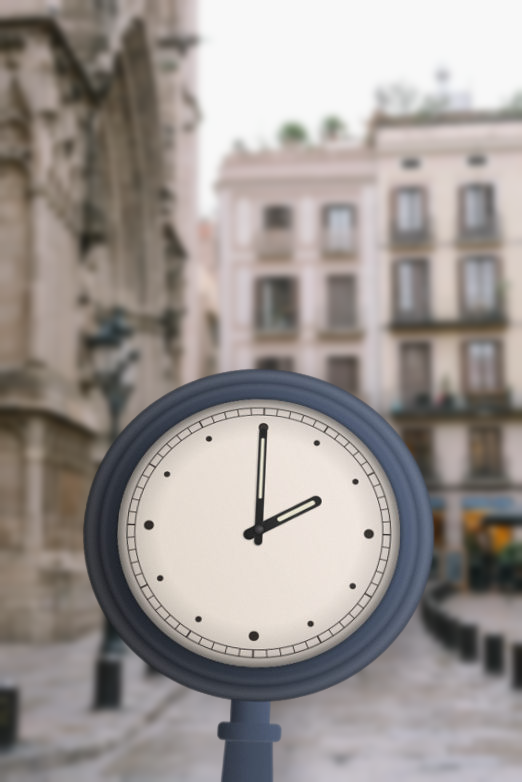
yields 2h00
